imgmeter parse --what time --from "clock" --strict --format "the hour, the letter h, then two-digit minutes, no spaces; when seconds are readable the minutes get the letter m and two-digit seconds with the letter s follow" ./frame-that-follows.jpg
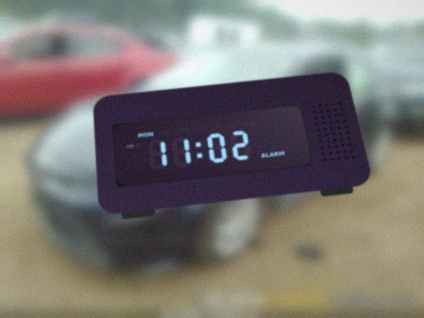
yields 11h02
